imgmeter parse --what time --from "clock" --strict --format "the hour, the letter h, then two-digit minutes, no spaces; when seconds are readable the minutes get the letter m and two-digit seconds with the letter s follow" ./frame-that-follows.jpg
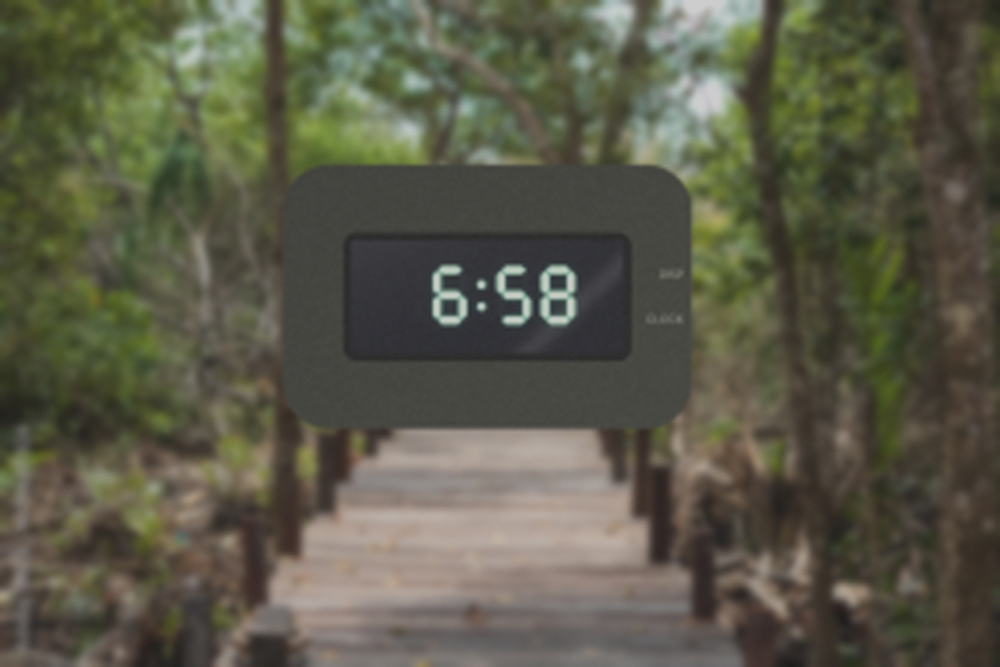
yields 6h58
